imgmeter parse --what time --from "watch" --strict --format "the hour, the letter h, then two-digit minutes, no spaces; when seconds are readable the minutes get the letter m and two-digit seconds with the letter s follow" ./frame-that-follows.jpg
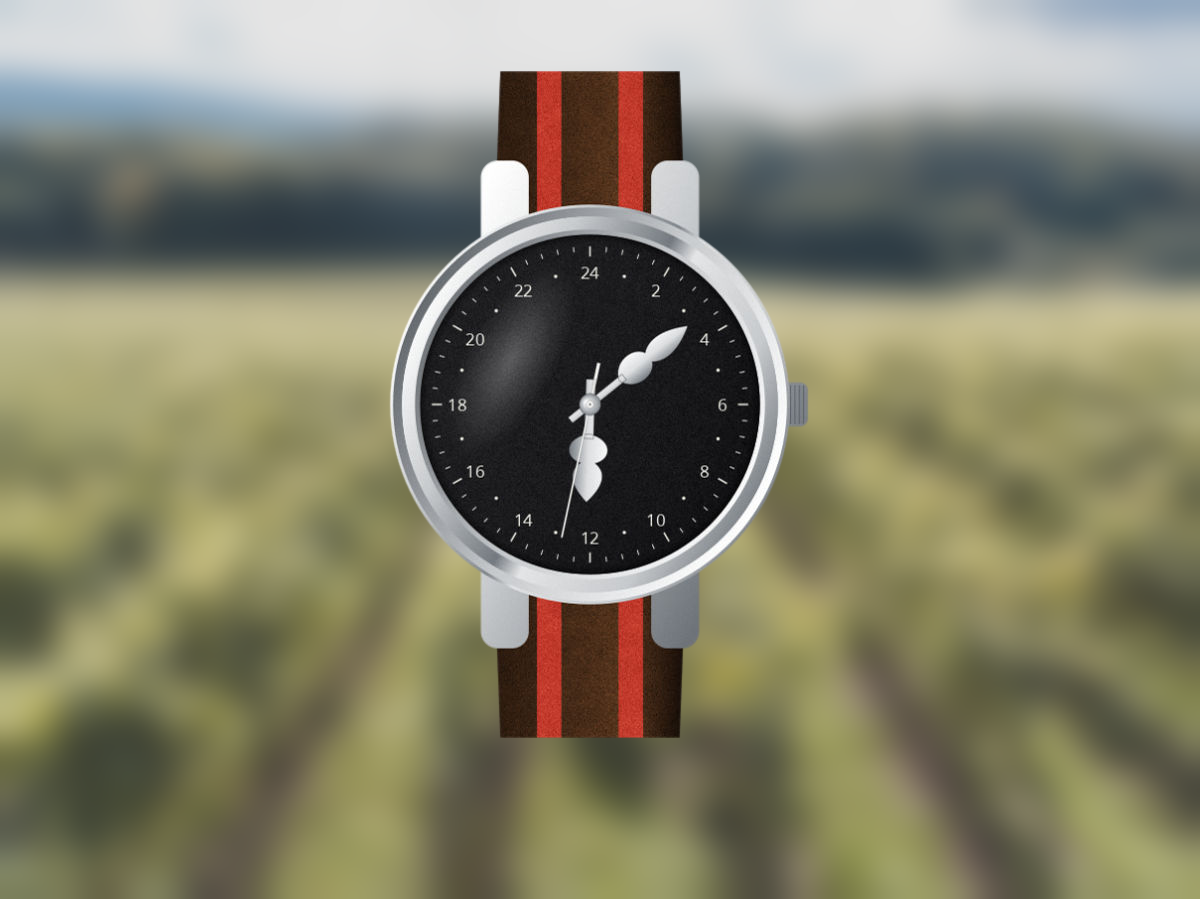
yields 12h08m32s
